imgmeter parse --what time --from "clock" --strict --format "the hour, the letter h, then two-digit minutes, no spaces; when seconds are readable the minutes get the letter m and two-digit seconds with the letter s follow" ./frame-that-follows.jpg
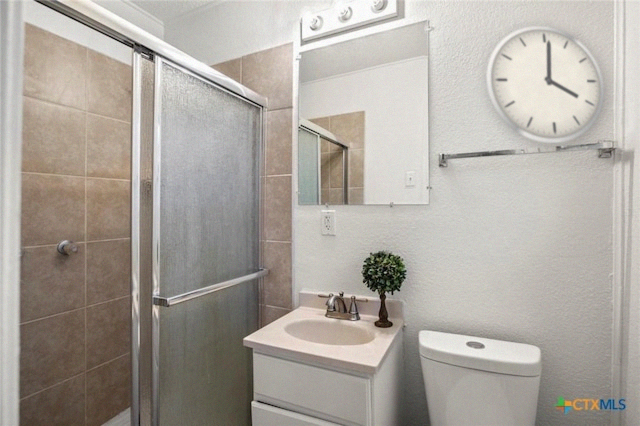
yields 4h01
